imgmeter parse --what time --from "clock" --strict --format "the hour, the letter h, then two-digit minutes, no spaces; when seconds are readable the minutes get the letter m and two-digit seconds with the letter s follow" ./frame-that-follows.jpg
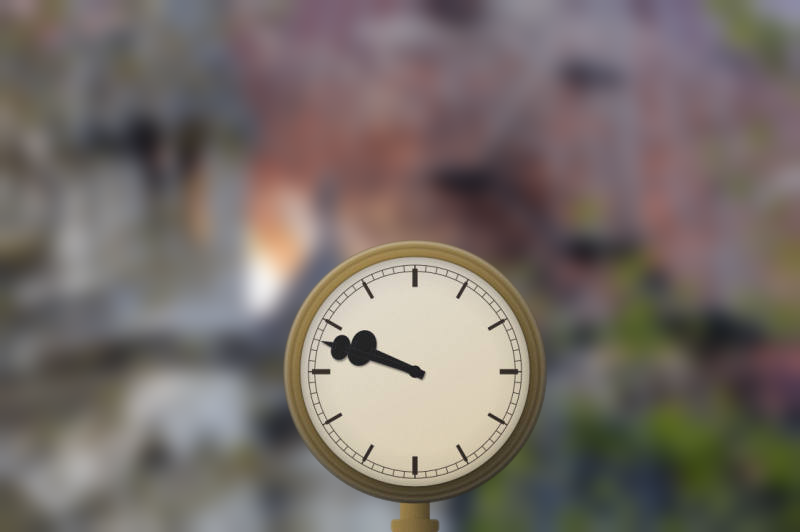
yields 9h48
